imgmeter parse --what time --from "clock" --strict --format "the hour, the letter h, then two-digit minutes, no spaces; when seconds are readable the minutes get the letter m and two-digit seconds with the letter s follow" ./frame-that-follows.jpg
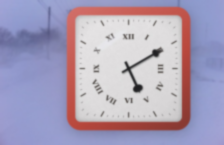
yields 5h10
